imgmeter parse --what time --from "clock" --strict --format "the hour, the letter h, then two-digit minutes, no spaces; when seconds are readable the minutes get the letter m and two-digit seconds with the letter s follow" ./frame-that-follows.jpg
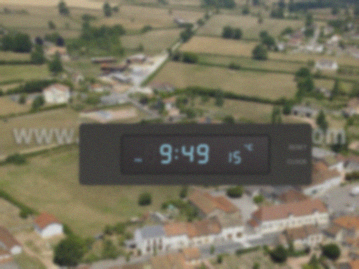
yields 9h49
